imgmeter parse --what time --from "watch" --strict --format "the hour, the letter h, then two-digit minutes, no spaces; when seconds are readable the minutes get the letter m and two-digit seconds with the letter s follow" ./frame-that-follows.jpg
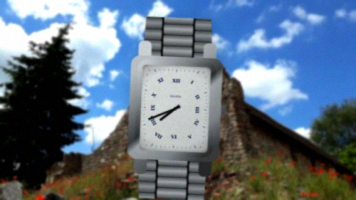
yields 7h41
